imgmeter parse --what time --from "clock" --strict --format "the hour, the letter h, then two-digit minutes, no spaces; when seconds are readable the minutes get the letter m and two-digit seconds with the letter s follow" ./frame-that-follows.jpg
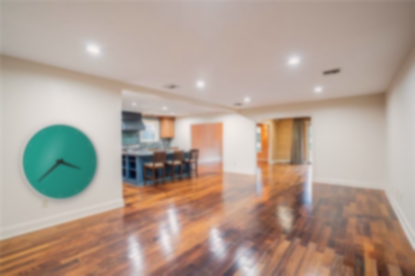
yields 3h38
